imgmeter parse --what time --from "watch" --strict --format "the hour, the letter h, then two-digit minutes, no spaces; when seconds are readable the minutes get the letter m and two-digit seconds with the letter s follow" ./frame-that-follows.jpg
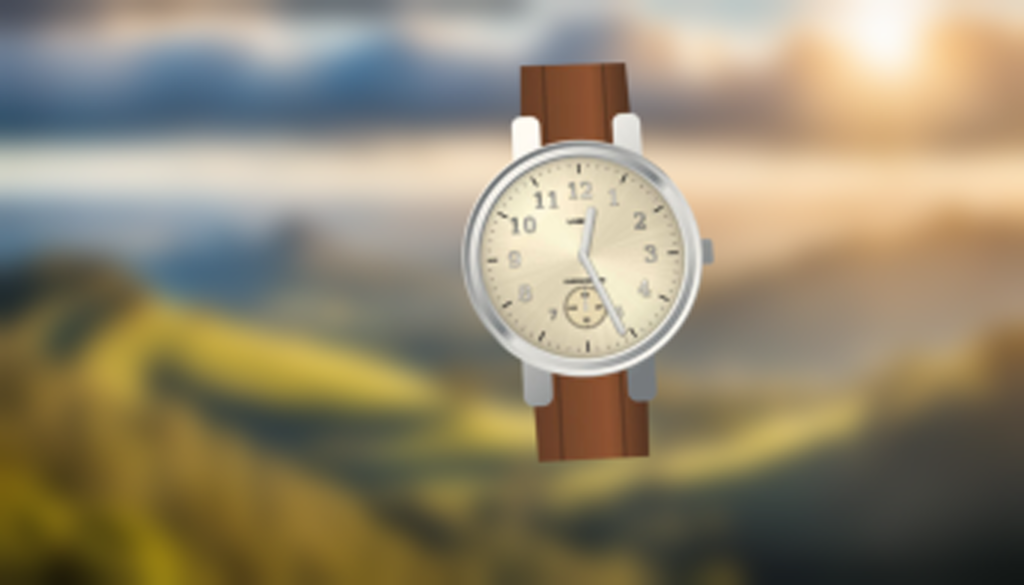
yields 12h26
